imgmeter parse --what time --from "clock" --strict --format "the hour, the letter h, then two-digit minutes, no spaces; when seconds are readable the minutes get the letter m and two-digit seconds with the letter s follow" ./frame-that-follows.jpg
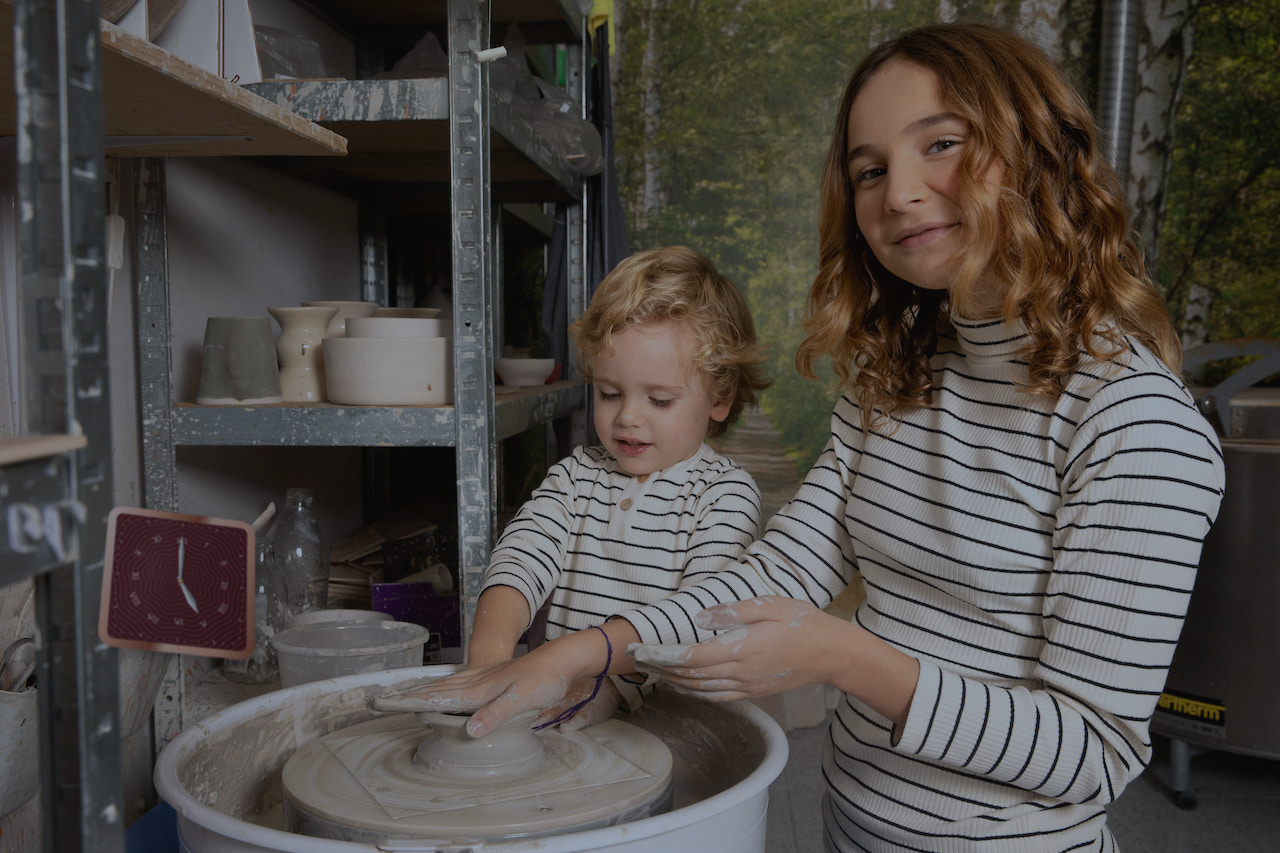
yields 5h00
